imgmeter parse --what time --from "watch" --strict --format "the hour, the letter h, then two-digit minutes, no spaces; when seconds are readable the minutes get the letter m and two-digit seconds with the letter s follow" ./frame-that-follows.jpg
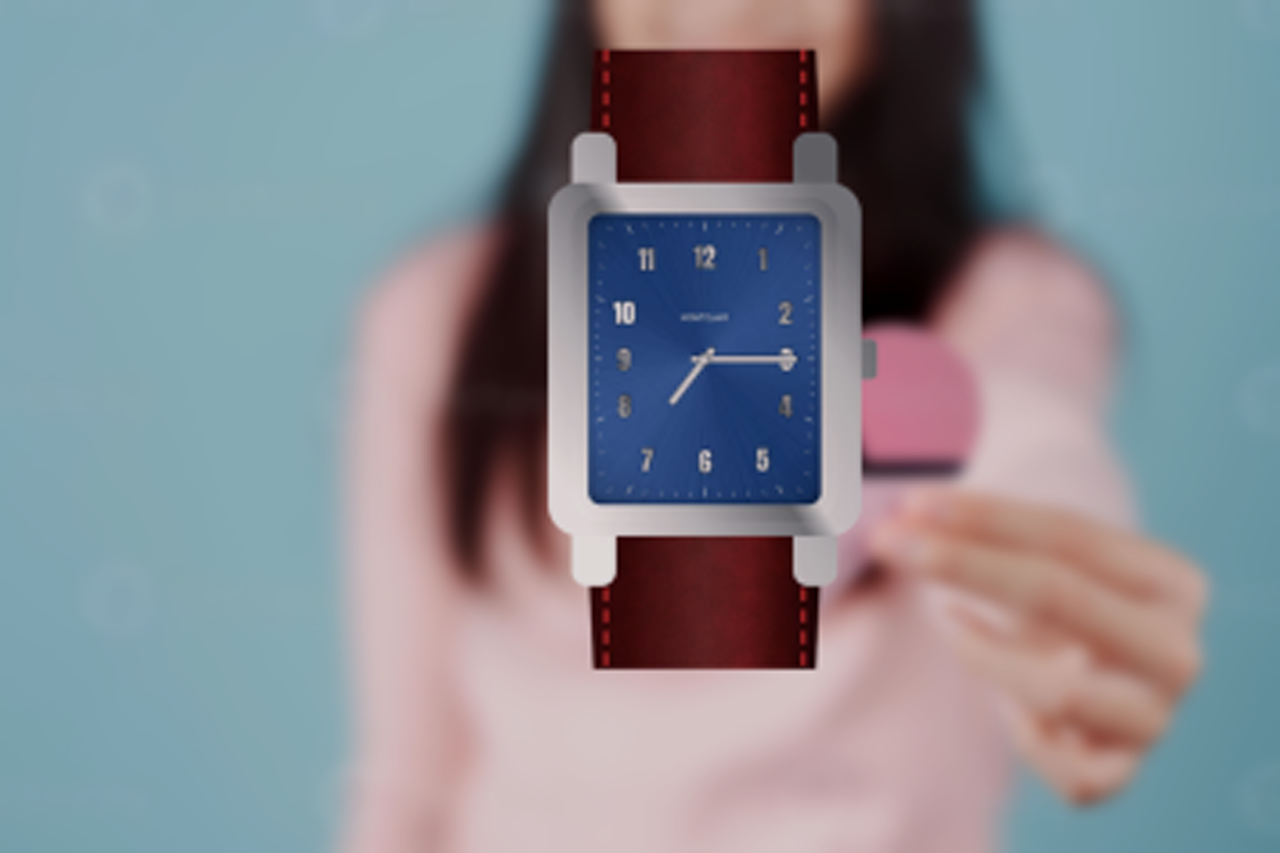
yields 7h15
